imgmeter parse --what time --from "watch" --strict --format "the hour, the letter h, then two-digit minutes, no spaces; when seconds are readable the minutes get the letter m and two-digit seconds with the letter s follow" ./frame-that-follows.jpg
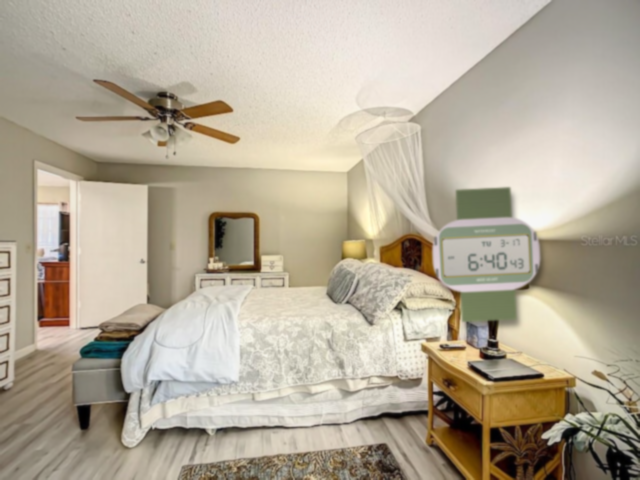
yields 6h40
